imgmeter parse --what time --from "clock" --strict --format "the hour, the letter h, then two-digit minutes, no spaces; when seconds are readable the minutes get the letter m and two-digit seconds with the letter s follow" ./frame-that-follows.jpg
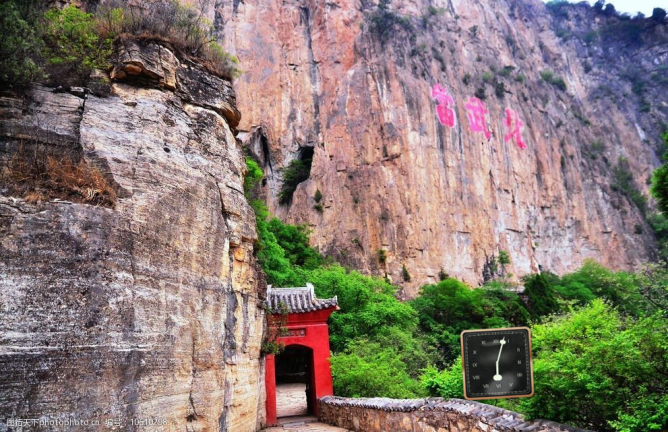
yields 6h03
